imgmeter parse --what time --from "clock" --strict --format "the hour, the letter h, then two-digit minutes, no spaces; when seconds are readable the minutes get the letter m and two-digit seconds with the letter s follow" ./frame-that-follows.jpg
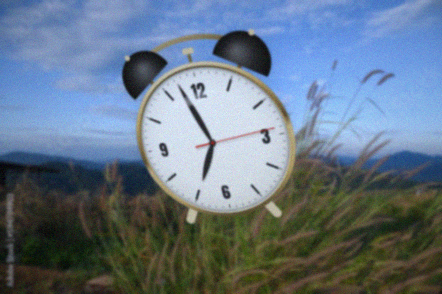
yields 6h57m14s
